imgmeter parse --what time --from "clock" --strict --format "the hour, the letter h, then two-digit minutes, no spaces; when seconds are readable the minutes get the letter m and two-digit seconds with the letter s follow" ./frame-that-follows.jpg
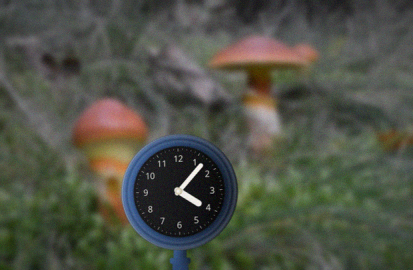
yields 4h07
